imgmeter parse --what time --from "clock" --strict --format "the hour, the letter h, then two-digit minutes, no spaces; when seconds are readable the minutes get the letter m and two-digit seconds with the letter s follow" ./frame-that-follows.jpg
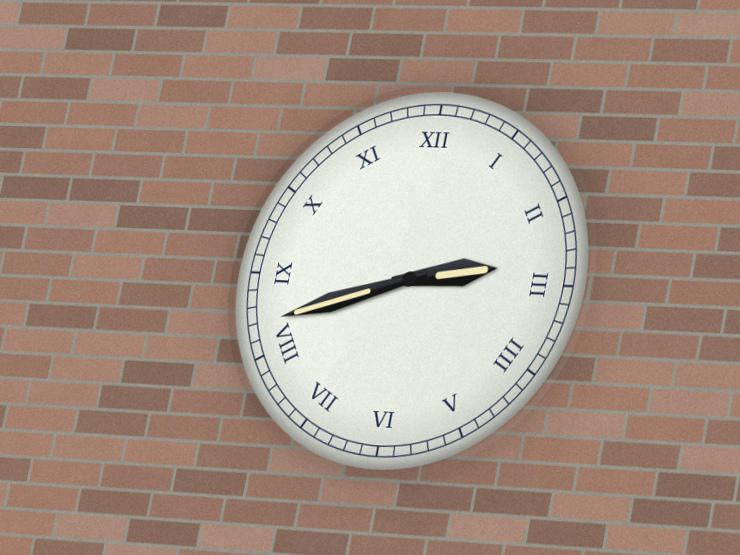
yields 2h42
